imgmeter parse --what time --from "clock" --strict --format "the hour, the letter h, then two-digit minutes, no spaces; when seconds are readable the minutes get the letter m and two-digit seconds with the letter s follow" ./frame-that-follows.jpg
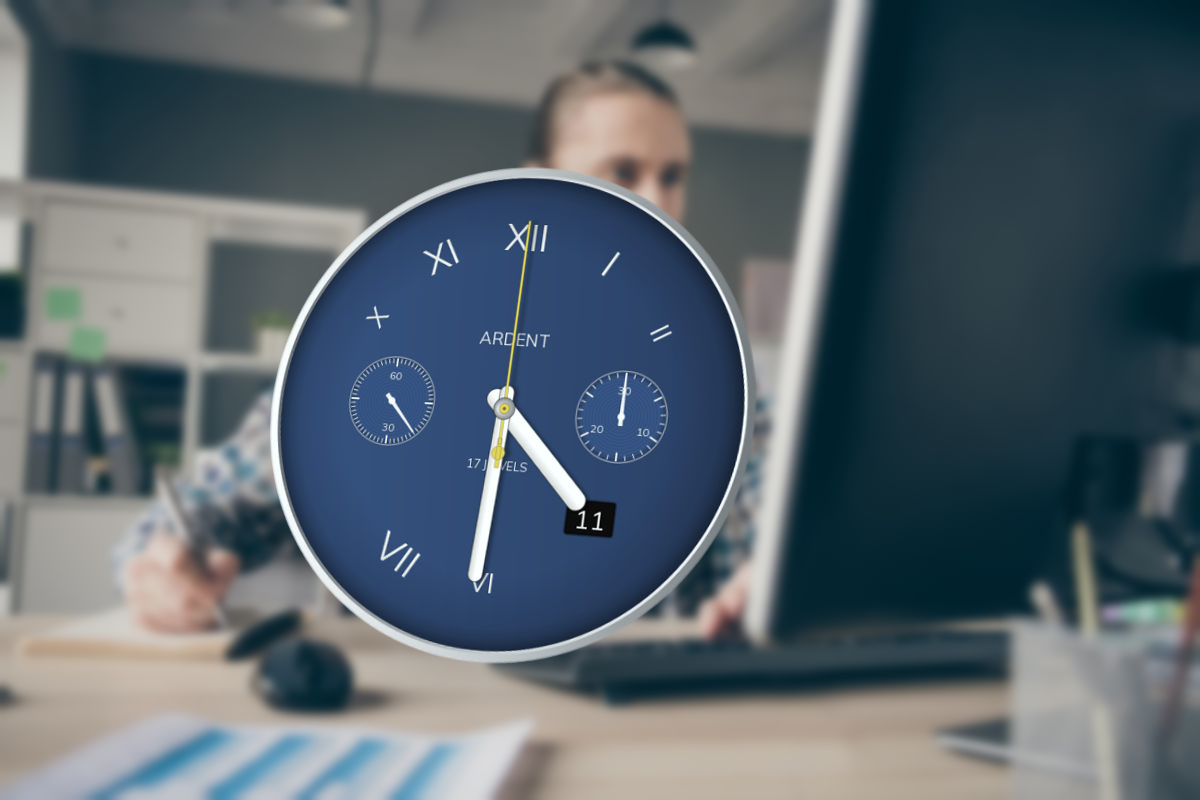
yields 4h30m23s
